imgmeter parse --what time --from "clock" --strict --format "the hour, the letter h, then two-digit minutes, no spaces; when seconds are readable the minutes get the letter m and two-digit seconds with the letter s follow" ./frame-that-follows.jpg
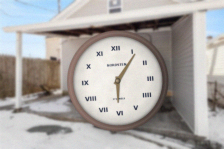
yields 6h06
